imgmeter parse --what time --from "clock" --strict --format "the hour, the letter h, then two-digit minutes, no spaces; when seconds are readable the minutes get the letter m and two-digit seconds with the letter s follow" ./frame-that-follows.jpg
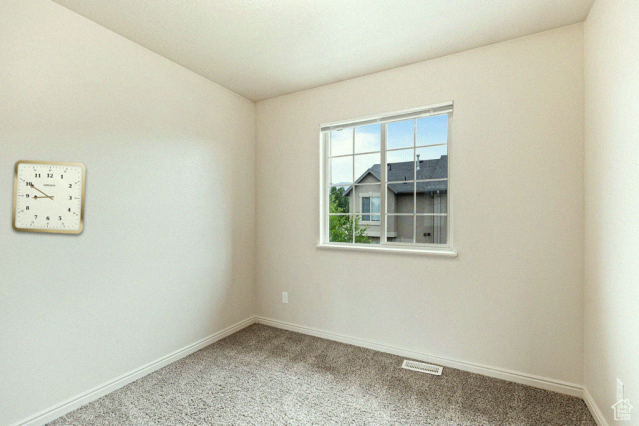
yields 8h50
